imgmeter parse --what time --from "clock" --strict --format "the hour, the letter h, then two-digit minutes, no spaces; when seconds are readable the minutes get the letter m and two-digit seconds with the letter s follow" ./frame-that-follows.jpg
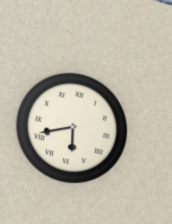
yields 5h41
